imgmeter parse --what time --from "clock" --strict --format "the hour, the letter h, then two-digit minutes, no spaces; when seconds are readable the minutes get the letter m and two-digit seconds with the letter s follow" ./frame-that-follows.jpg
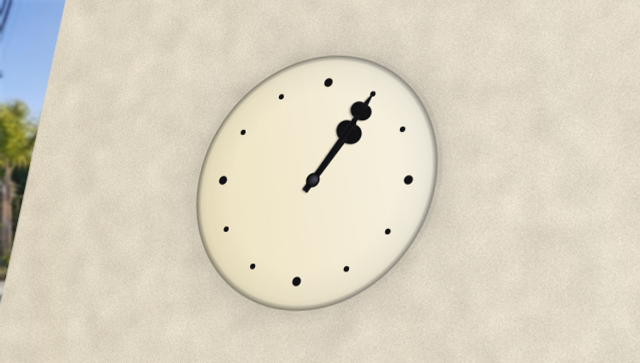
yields 1h05
